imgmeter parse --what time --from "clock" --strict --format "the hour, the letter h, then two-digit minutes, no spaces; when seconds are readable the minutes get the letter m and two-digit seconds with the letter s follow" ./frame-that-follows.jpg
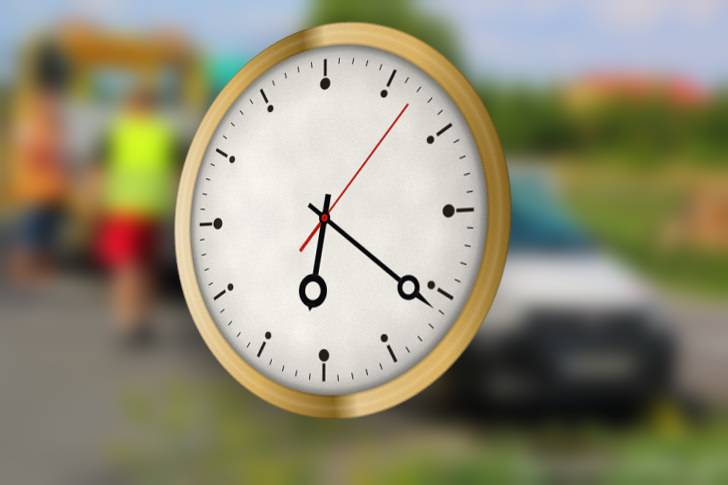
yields 6h21m07s
